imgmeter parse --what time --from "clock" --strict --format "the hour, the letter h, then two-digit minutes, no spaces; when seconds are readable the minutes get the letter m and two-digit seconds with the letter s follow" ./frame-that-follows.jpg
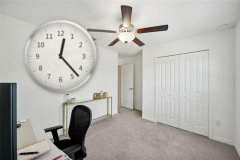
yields 12h23
